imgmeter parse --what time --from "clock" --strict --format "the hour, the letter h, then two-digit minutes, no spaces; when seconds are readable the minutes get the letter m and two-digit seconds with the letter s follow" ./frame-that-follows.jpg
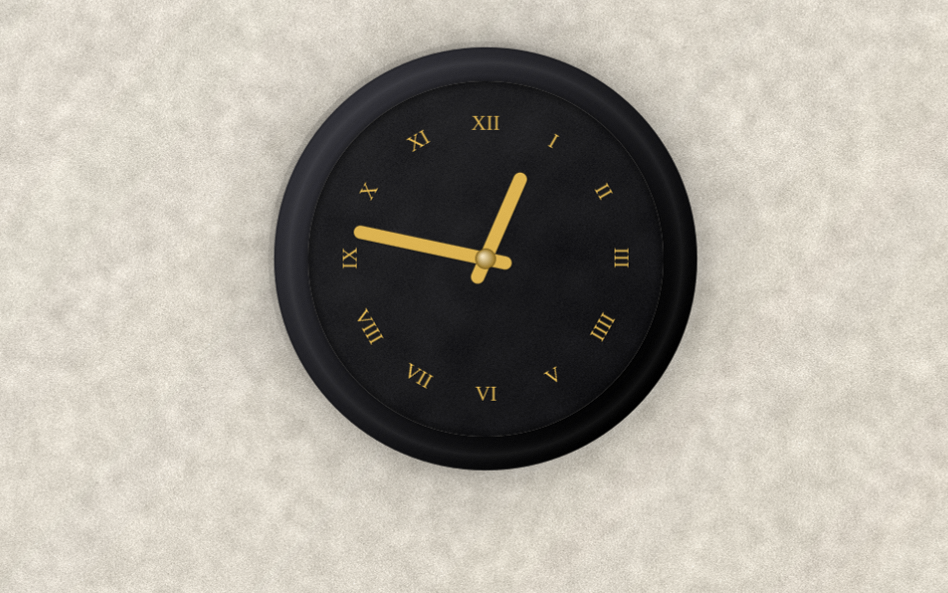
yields 12h47
